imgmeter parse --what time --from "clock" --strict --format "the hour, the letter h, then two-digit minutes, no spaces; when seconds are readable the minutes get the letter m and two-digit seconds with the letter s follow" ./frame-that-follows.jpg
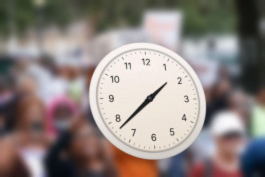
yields 1h38
